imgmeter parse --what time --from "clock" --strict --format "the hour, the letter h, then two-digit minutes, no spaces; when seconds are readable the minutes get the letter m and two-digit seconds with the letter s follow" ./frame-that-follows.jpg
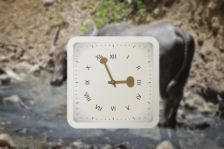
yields 2h56
